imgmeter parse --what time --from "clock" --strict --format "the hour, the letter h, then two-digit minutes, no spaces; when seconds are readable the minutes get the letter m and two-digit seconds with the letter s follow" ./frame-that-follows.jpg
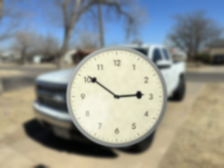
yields 2h51
